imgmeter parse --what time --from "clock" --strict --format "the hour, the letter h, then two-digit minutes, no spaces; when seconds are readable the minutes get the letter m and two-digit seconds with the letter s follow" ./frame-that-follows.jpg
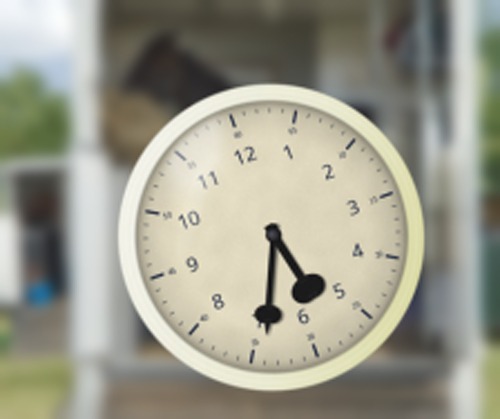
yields 5h34
